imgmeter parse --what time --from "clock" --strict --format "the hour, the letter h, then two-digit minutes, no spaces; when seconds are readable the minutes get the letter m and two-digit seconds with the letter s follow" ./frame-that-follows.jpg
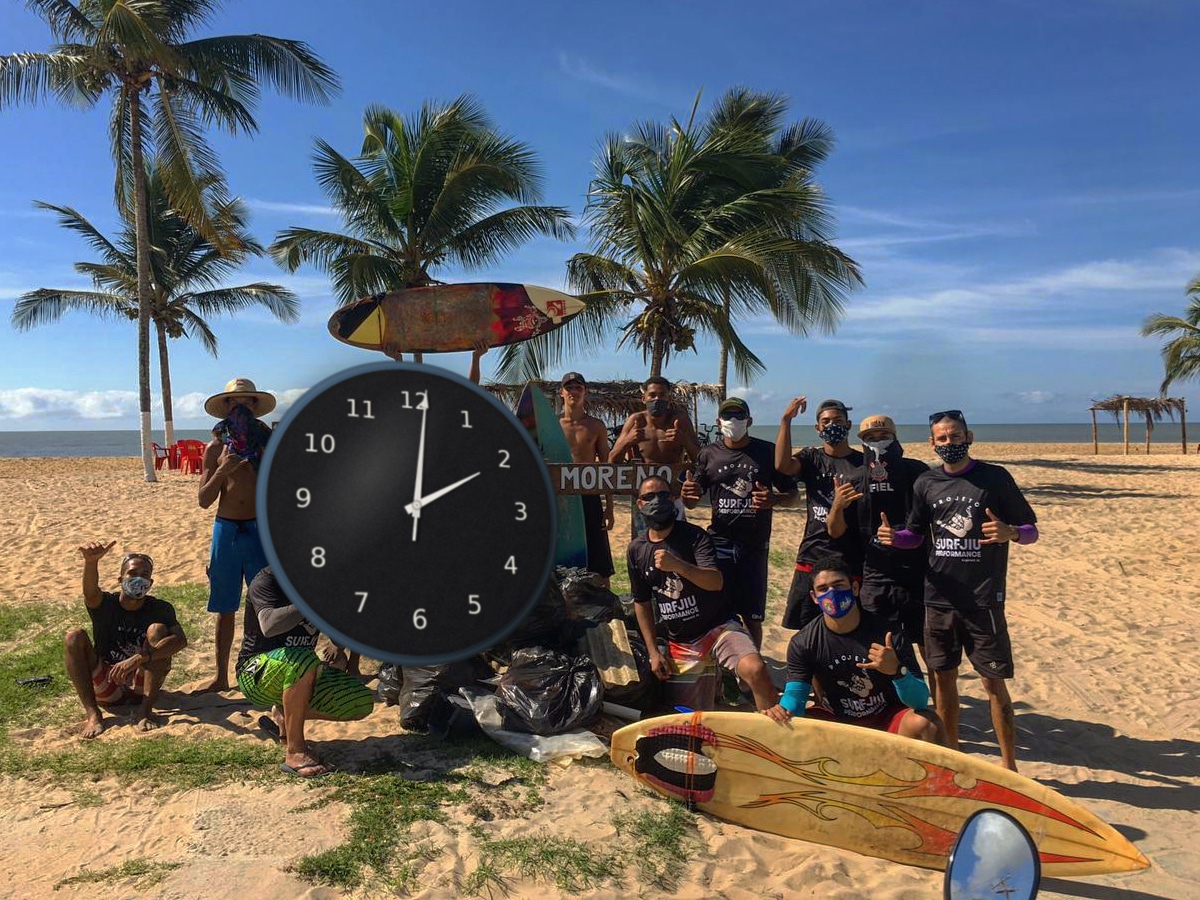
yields 2h01m01s
